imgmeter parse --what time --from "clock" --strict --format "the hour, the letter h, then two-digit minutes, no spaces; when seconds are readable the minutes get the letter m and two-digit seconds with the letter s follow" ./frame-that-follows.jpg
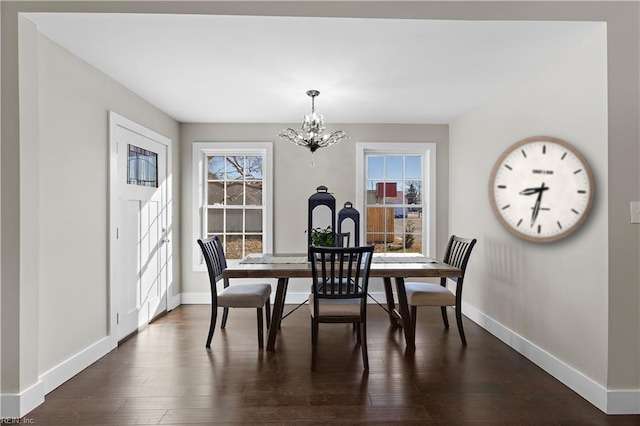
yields 8h32
